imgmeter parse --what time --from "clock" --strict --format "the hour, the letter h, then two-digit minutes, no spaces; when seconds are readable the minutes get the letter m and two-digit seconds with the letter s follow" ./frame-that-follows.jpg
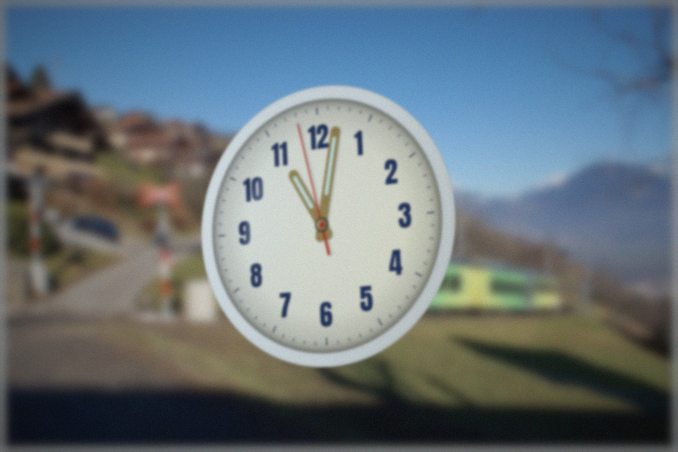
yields 11h01m58s
